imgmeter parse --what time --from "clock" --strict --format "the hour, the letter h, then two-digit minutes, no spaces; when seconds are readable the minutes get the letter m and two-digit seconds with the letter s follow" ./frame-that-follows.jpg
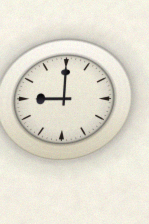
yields 9h00
